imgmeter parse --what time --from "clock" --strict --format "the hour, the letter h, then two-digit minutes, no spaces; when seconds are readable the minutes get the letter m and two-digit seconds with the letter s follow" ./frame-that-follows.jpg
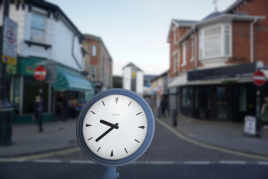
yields 9h38
